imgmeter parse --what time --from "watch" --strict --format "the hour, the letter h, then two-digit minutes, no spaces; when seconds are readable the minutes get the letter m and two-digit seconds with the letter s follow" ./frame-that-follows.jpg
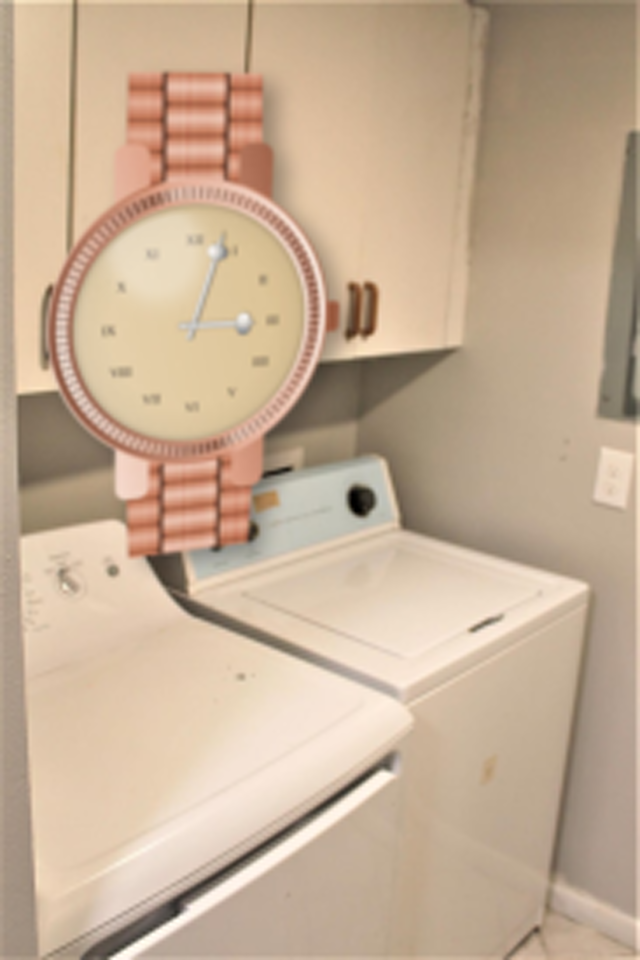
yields 3h03
